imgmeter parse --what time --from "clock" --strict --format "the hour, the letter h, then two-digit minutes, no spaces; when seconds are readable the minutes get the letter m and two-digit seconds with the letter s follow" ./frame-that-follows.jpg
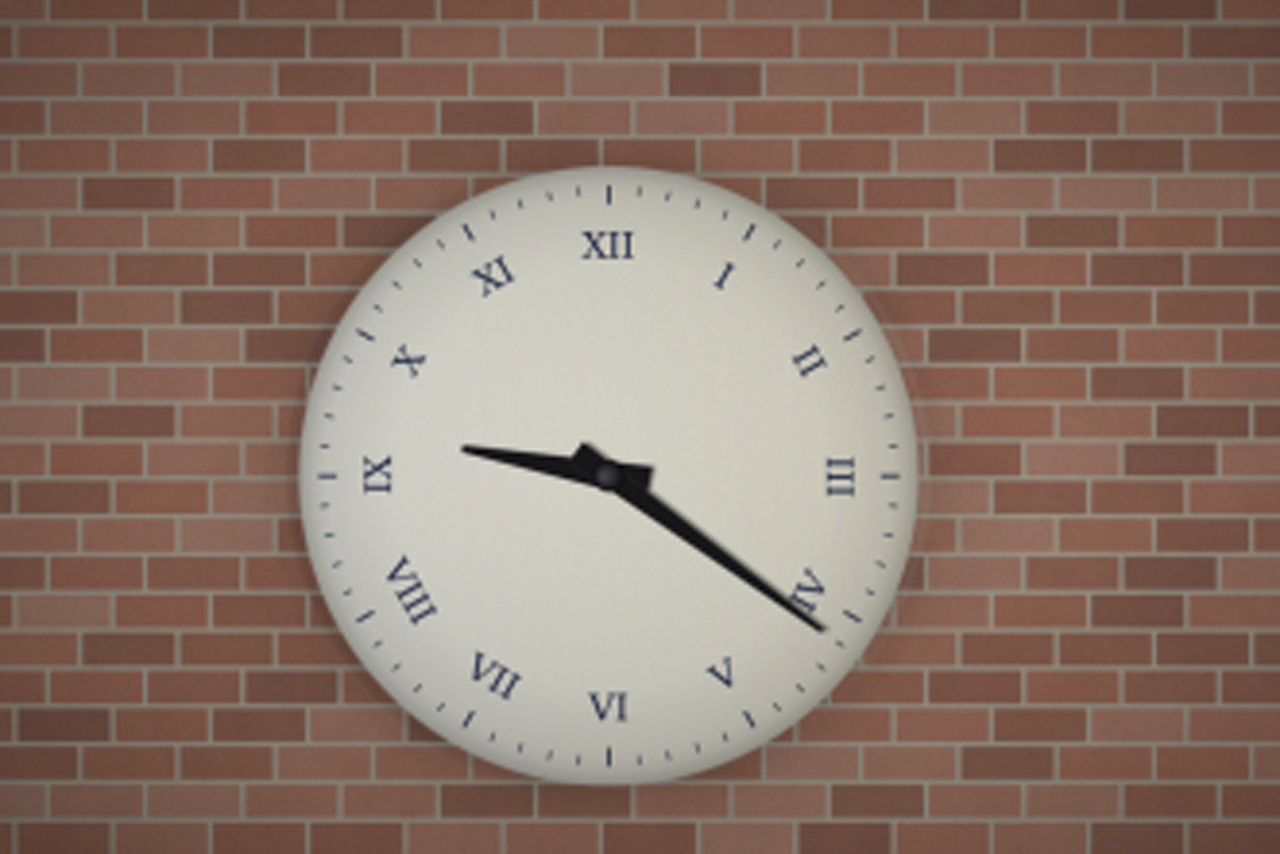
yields 9h21
